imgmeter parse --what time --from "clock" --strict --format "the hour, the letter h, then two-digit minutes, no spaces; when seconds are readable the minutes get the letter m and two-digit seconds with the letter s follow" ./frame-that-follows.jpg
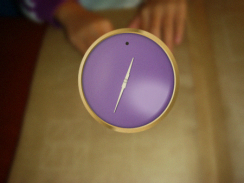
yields 12h33
